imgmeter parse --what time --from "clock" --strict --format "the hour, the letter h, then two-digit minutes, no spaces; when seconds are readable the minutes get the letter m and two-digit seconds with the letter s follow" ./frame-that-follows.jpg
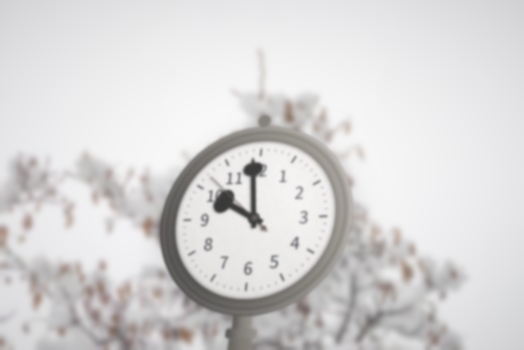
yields 9h58m52s
